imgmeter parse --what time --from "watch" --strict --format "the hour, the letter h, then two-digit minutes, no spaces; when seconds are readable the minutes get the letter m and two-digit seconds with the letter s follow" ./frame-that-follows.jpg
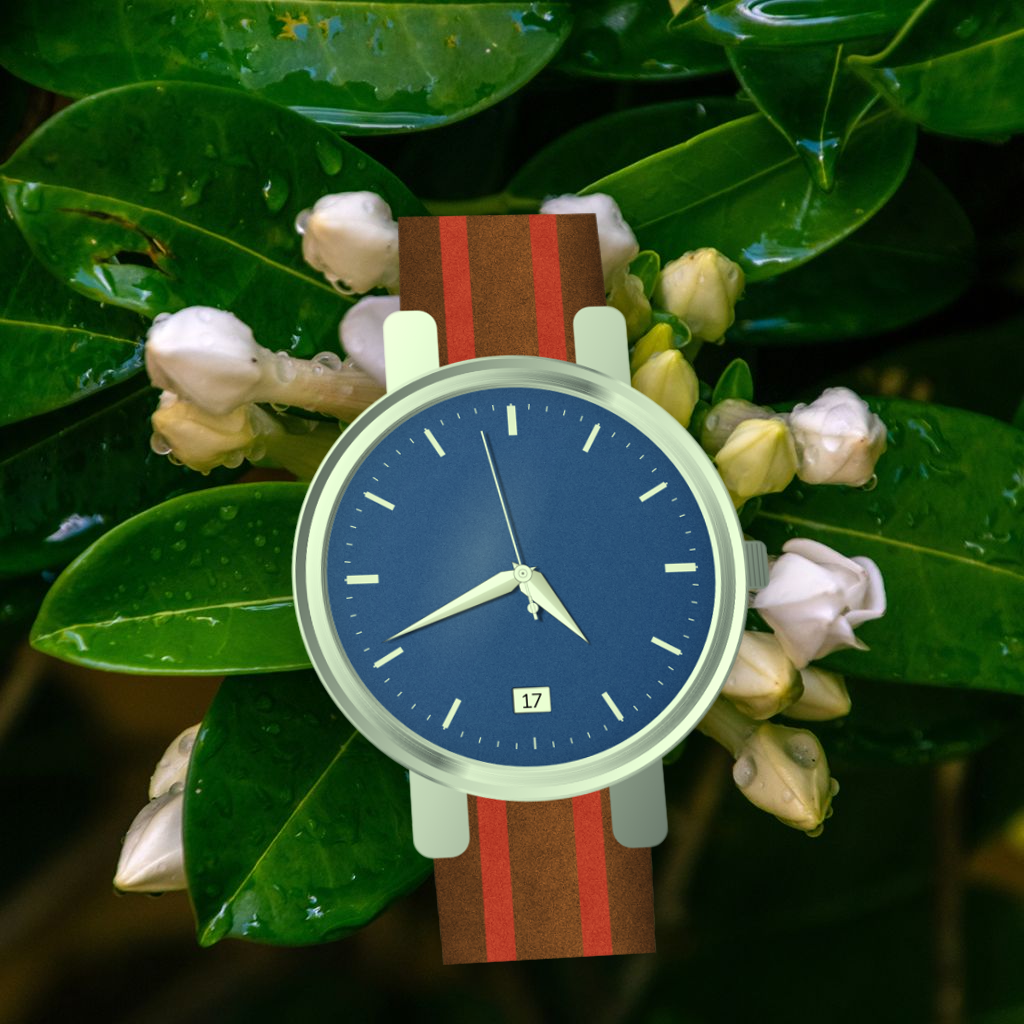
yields 4h40m58s
